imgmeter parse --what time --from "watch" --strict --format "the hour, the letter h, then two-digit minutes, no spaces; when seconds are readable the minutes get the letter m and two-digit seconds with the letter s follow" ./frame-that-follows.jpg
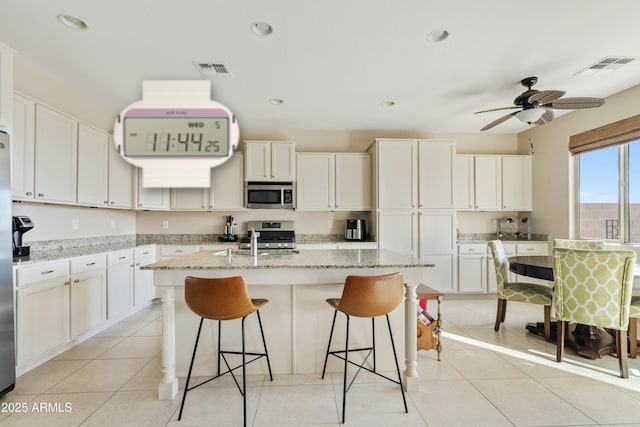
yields 11h44m25s
